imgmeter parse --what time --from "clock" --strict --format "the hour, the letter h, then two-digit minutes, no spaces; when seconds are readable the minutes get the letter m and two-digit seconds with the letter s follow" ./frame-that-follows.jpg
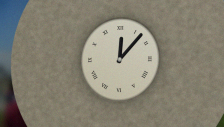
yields 12h07
